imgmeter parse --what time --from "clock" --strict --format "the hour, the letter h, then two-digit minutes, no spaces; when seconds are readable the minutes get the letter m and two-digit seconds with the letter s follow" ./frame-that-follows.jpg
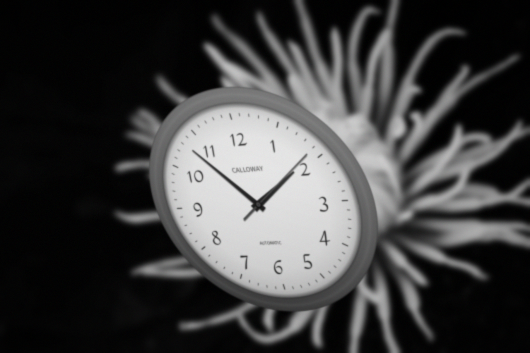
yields 1h53m09s
